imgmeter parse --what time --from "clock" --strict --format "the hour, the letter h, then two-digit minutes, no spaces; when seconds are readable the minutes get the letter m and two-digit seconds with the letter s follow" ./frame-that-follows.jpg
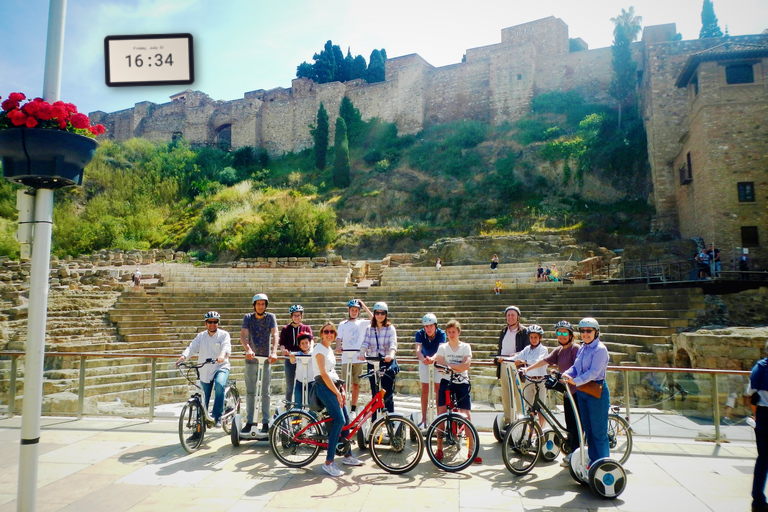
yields 16h34
